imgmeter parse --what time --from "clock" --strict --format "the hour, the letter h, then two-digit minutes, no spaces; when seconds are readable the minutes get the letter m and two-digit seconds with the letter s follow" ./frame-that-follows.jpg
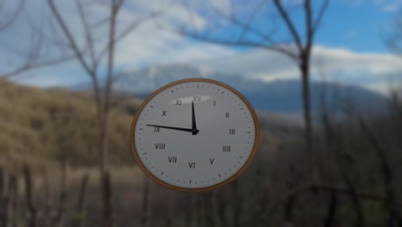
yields 11h46
